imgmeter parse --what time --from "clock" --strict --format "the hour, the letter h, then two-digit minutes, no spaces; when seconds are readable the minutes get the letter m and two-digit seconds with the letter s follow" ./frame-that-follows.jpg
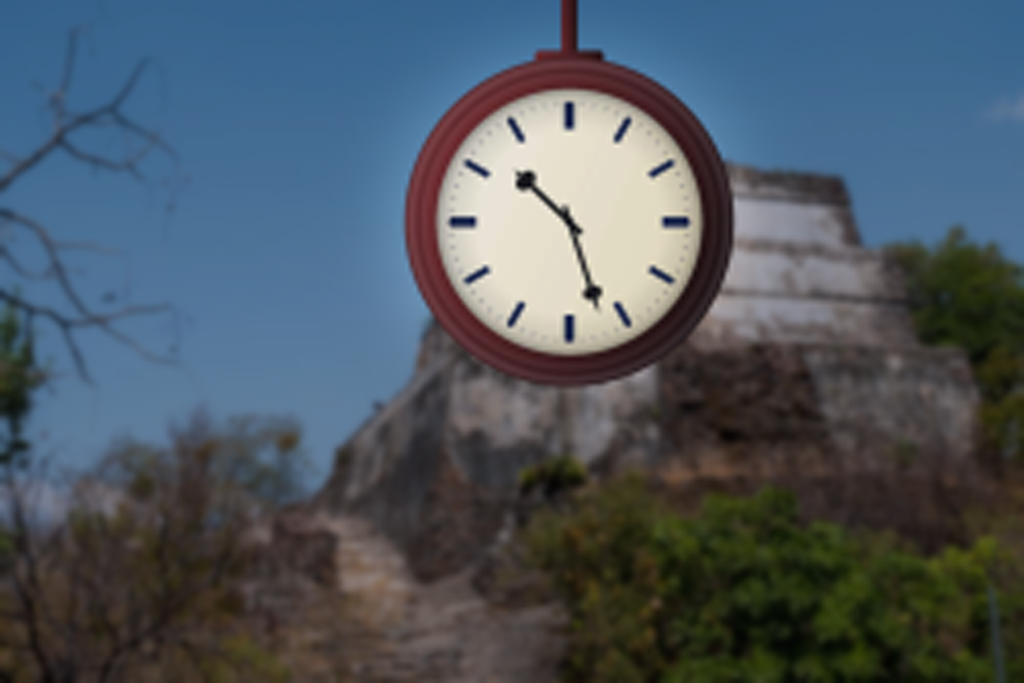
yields 10h27
